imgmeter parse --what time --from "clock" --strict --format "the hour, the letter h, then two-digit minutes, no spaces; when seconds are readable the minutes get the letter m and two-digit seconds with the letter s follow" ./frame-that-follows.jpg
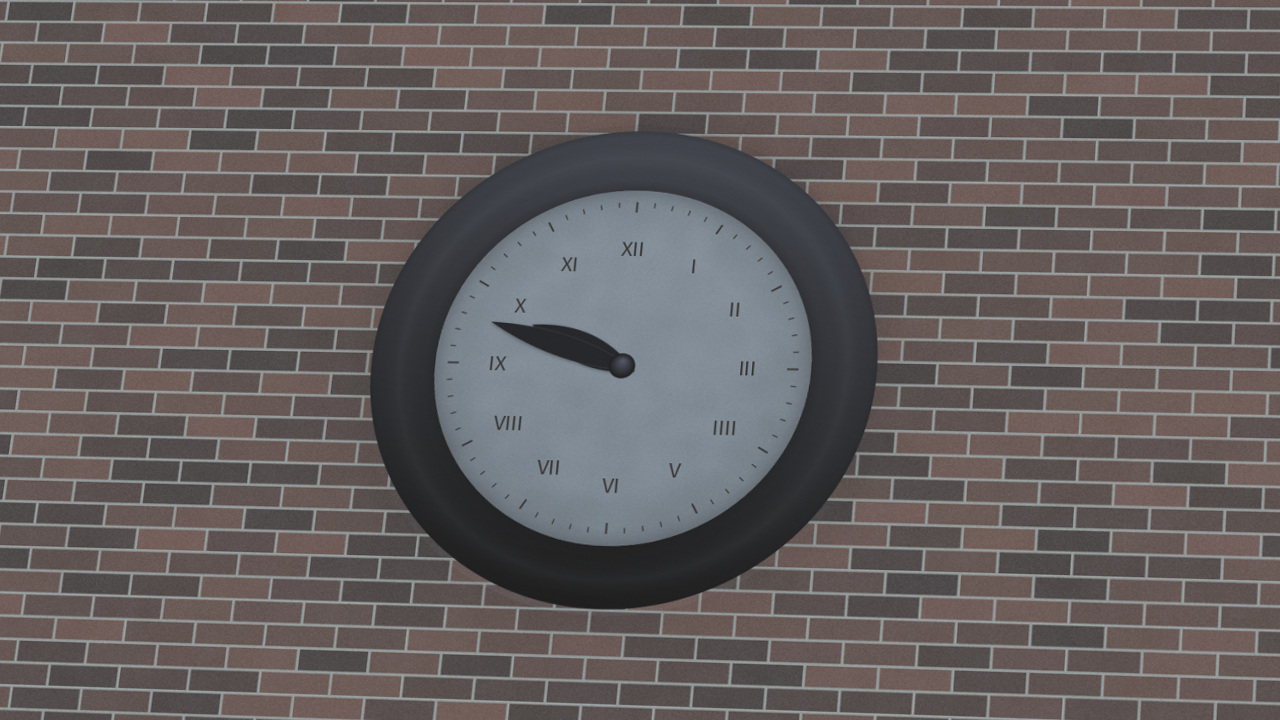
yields 9h48
